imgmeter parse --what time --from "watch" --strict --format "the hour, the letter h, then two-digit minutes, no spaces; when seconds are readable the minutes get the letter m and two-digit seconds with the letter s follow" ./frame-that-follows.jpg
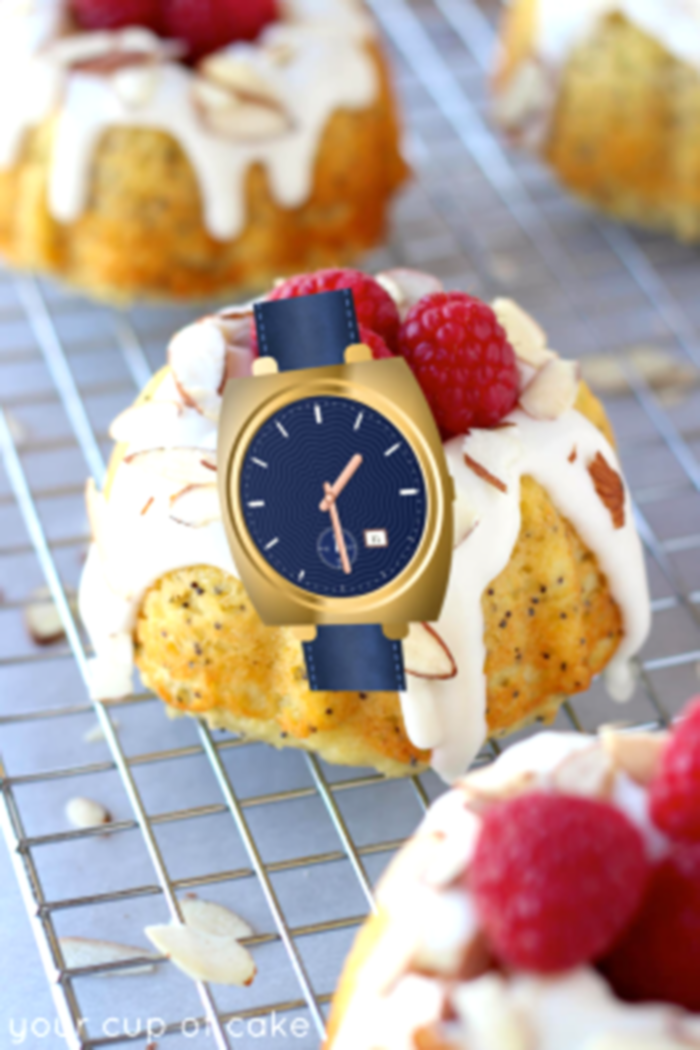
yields 1h29
